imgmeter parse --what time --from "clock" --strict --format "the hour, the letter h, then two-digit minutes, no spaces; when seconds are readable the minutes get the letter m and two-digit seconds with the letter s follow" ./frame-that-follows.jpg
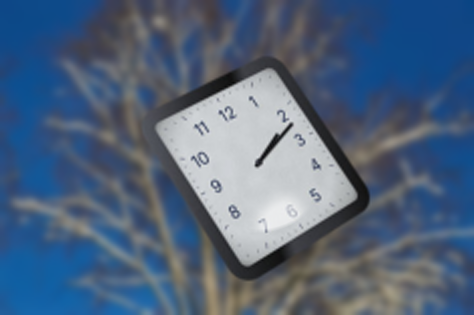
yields 2h12
